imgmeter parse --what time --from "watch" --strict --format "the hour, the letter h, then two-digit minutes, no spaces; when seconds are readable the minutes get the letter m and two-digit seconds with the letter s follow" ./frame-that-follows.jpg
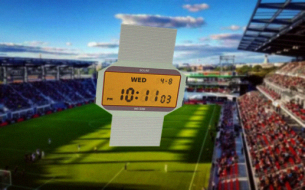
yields 10h11m03s
